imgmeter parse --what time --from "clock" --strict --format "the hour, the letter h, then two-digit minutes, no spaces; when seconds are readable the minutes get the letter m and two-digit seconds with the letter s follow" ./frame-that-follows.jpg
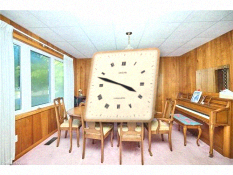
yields 3h48
